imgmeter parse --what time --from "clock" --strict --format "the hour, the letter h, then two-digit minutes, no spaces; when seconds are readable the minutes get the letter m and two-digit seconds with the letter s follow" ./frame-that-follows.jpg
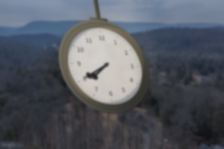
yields 7h40
